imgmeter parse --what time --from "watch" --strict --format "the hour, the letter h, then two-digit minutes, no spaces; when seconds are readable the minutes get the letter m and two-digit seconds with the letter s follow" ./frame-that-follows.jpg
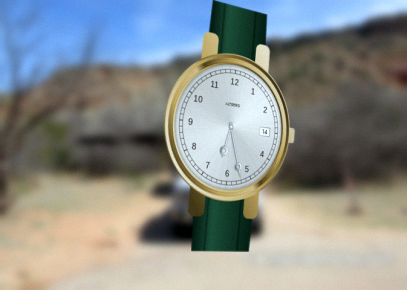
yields 6h27
